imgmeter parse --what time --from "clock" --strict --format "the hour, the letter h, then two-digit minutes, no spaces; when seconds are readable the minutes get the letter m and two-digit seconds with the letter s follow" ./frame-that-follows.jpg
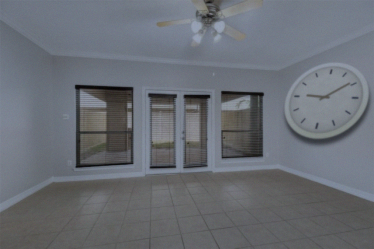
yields 9h09
